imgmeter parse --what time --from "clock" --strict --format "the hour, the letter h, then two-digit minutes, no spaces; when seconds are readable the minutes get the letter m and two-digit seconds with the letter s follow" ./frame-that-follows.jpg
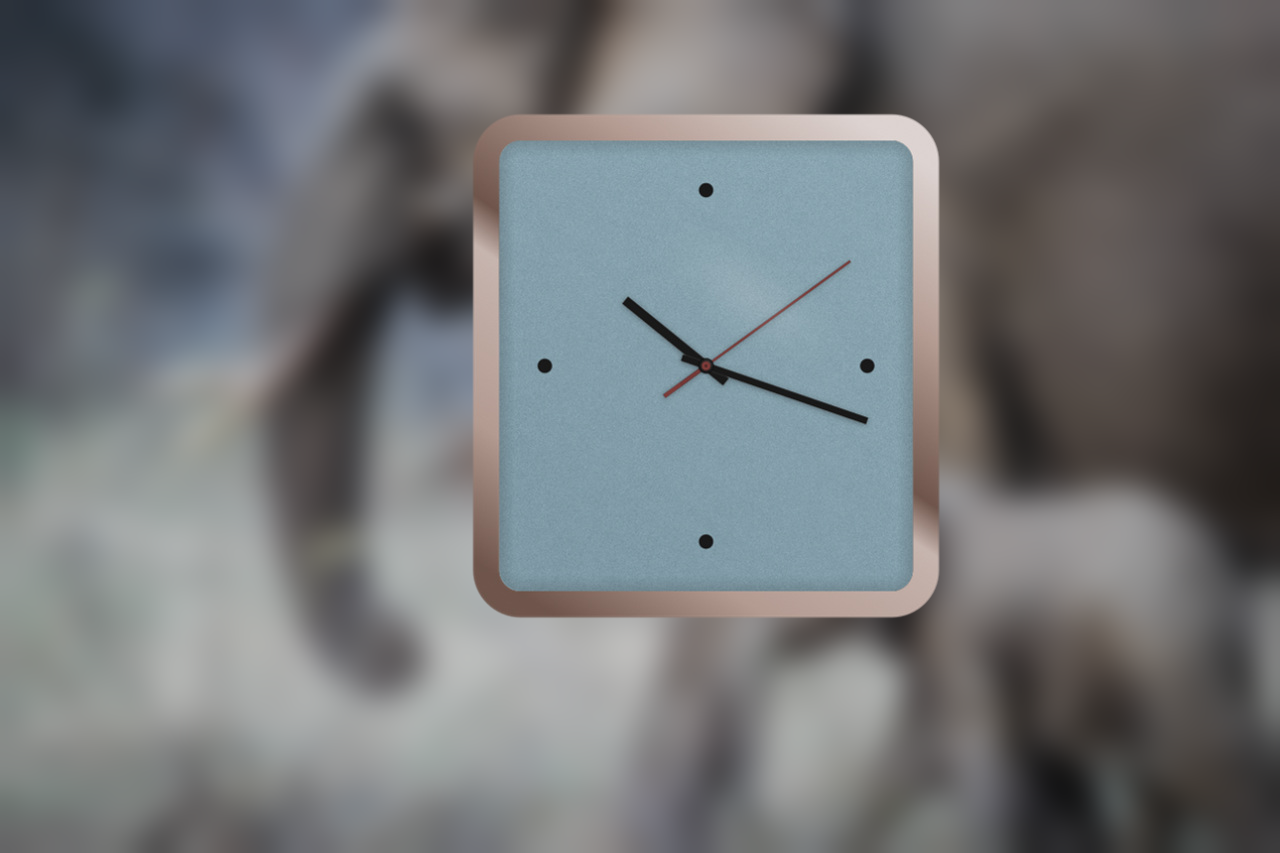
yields 10h18m09s
